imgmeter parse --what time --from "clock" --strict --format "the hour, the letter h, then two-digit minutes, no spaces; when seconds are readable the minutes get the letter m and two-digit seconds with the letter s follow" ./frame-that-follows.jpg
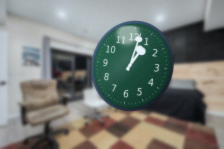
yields 1h02
